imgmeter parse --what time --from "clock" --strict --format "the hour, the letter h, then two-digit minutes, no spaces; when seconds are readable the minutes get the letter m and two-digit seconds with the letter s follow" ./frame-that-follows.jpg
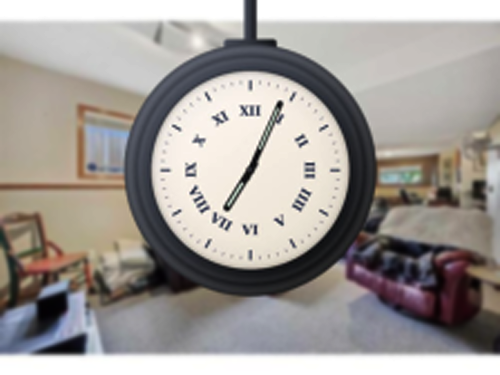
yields 7h04
